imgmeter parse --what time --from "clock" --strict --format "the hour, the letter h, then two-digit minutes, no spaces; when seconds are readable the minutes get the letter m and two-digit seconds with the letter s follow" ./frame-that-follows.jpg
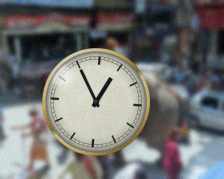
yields 12h55
